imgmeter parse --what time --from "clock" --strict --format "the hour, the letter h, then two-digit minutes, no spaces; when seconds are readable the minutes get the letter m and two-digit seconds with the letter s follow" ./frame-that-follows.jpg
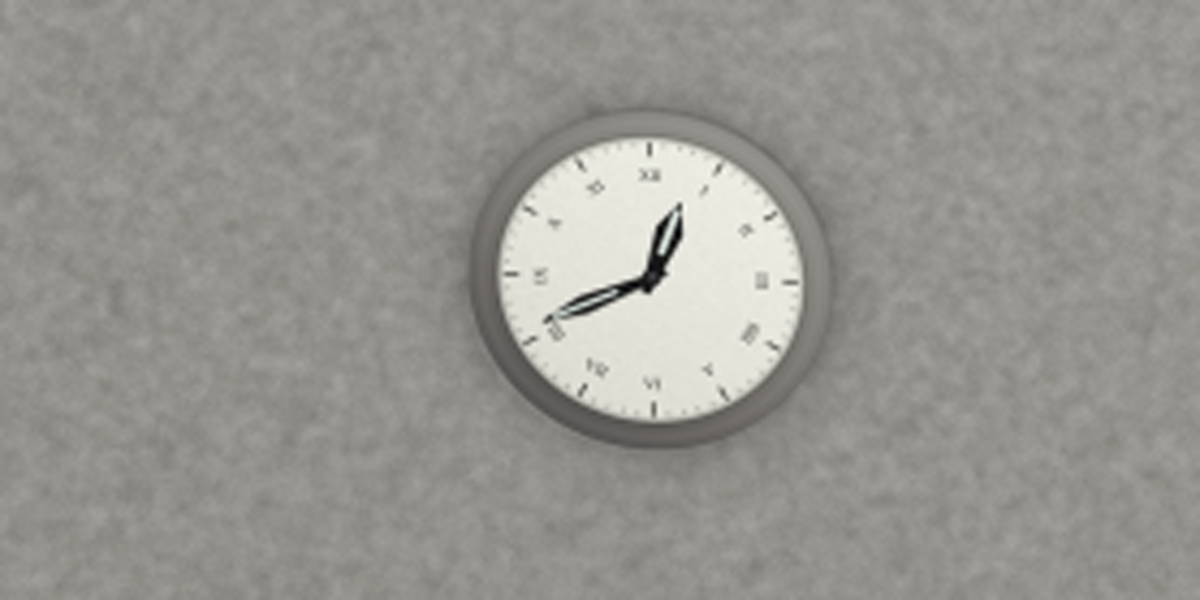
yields 12h41
